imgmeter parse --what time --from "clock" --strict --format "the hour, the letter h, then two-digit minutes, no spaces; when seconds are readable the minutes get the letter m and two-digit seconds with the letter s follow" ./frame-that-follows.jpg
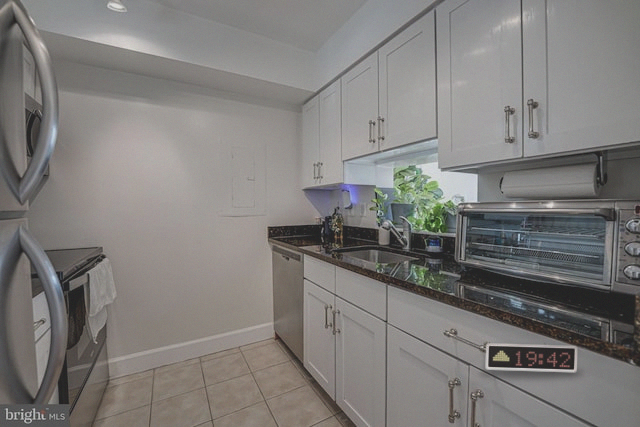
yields 19h42
